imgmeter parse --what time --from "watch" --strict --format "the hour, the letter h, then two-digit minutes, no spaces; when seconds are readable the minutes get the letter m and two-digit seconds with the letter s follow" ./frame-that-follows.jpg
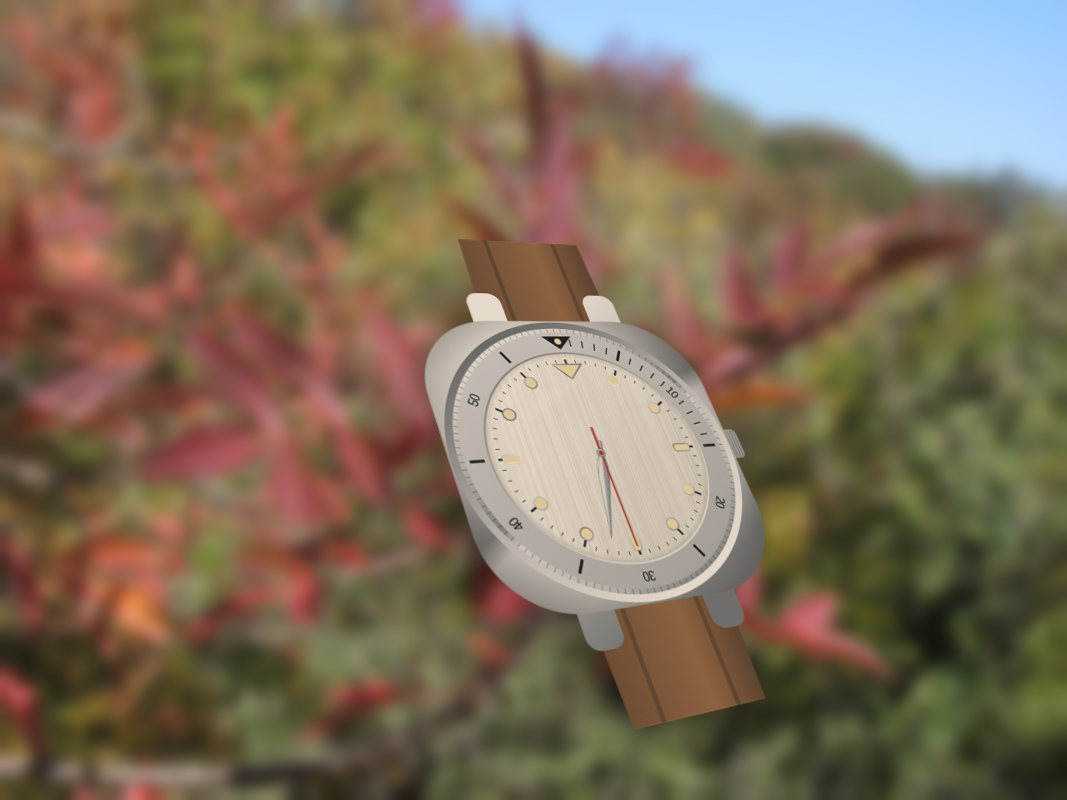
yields 6h32m30s
